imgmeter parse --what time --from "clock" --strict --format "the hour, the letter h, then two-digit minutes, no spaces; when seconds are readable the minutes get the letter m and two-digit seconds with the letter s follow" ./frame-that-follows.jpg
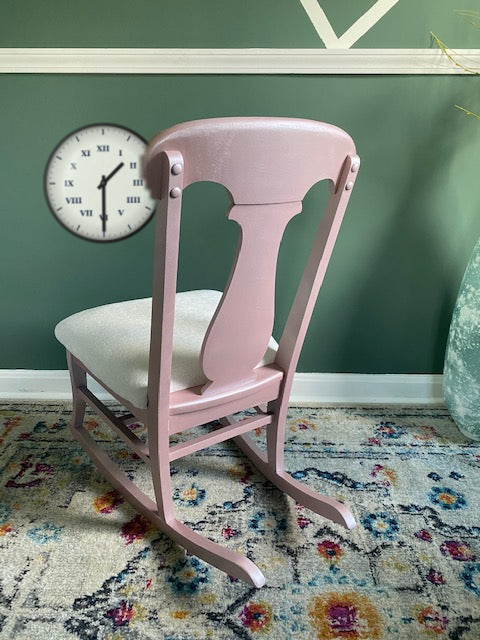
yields 1h30
